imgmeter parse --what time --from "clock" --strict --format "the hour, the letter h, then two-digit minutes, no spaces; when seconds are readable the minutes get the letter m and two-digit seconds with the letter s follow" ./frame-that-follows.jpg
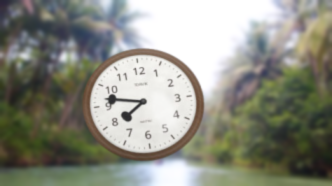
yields 7h47
